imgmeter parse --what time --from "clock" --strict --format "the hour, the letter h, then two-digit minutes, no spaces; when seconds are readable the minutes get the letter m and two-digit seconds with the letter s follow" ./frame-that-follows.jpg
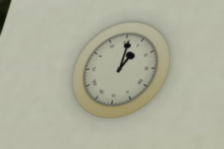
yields 1h01
